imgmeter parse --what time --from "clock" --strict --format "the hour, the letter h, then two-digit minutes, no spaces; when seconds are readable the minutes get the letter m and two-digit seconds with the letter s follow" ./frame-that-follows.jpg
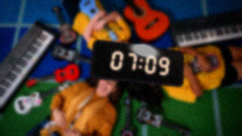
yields 7h09
